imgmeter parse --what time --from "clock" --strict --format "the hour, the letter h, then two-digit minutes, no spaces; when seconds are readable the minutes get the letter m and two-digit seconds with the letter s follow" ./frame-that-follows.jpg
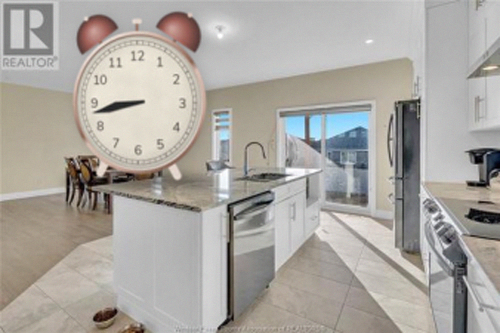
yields 8h43
